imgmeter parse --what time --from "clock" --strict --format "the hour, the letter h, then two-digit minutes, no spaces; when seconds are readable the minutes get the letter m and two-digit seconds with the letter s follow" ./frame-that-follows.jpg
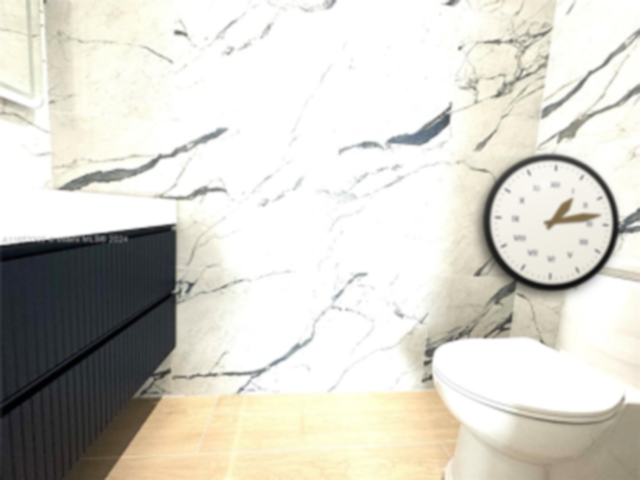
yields 1h13
